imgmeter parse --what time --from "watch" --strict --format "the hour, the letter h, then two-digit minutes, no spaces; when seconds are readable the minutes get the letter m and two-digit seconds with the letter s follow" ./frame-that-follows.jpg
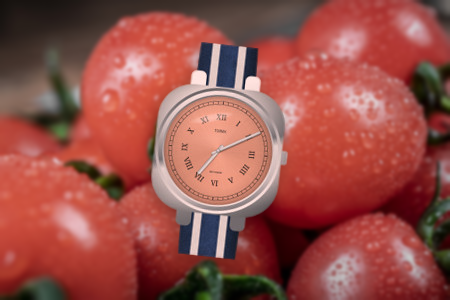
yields 7h10
